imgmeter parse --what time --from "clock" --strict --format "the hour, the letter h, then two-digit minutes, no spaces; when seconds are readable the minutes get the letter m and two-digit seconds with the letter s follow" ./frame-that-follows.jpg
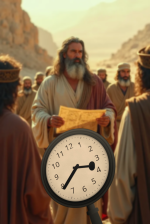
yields 3h39
